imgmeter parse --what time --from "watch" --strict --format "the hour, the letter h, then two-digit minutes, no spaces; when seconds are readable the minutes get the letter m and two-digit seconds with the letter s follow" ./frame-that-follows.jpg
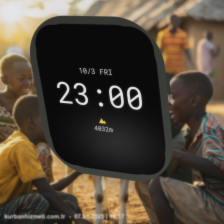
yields 23h00
